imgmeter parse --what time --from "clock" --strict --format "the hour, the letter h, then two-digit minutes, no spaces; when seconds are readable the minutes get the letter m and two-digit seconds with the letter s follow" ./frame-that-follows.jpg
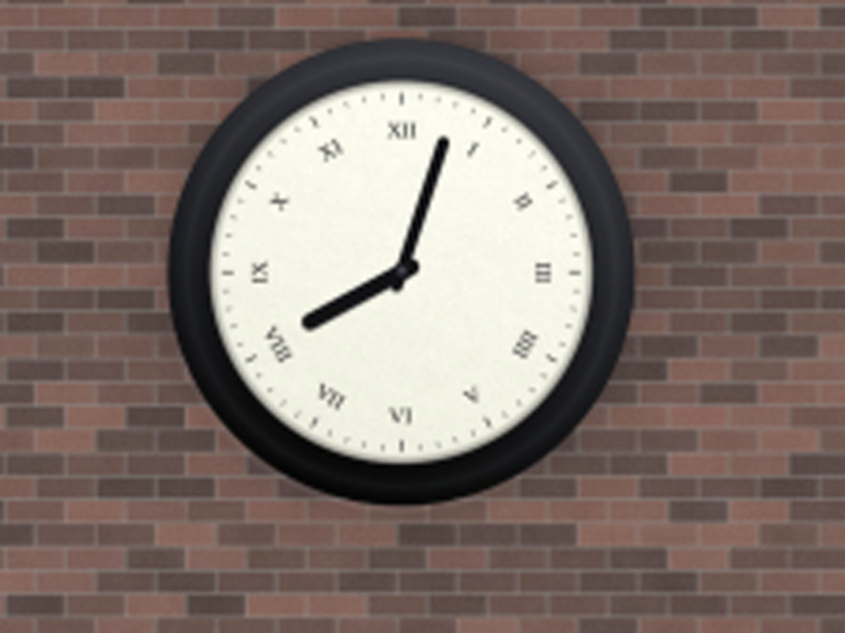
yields 8h03
